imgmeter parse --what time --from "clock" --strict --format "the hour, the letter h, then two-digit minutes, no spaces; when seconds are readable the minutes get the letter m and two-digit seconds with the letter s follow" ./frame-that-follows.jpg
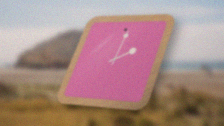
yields 2h01
